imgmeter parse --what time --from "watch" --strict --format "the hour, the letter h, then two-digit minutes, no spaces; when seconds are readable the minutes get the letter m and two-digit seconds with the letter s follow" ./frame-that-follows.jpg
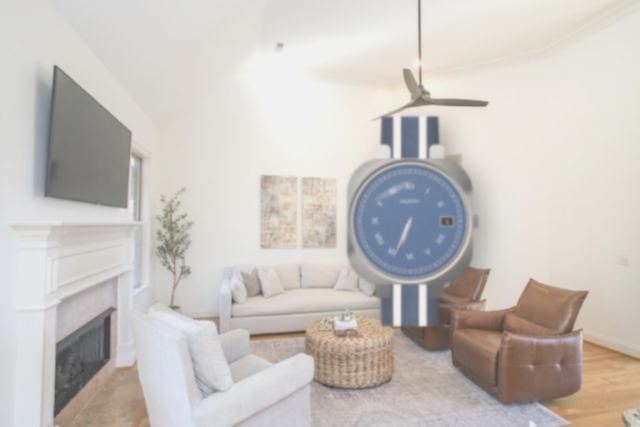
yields 6h34
